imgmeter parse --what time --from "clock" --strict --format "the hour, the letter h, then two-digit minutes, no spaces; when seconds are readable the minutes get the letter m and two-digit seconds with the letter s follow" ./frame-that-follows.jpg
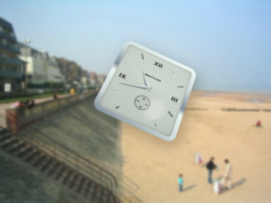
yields 10h42
